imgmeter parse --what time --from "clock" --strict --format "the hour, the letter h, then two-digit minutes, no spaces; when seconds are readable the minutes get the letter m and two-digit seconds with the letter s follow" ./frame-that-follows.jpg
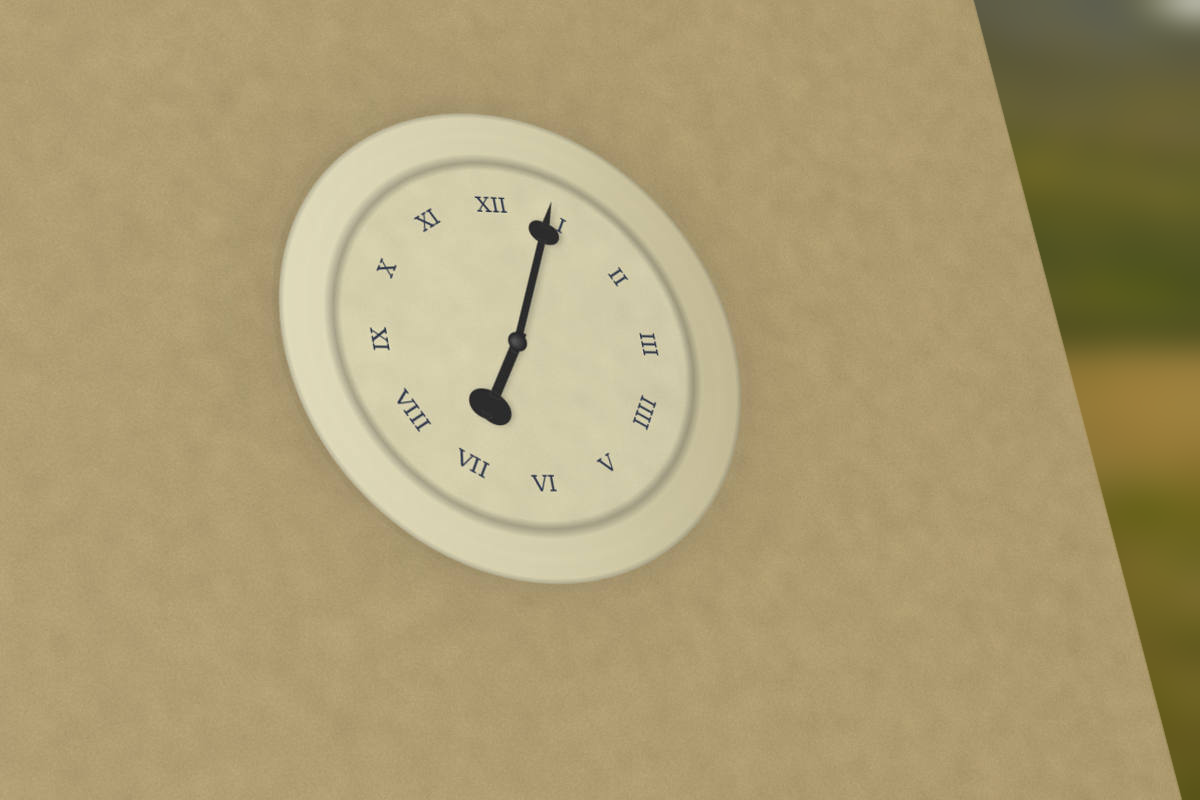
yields 7h04
